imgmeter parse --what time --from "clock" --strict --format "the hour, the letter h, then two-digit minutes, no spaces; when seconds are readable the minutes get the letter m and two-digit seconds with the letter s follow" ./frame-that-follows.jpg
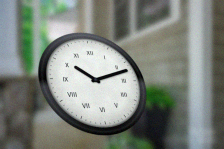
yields 10h12
